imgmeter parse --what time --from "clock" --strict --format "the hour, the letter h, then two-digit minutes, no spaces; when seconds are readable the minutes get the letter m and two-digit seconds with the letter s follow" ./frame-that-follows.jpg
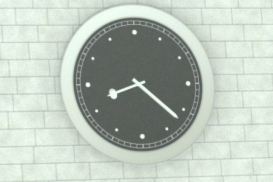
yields 8h22
